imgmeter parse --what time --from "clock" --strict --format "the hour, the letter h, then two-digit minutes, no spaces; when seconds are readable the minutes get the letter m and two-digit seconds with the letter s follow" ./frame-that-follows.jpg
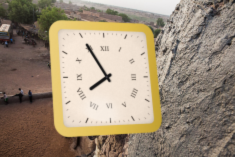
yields 7h55
